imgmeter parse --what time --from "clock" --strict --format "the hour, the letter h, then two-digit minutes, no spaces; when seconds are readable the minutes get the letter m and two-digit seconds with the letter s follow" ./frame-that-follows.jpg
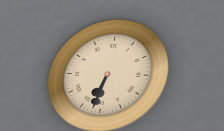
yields 6h32
